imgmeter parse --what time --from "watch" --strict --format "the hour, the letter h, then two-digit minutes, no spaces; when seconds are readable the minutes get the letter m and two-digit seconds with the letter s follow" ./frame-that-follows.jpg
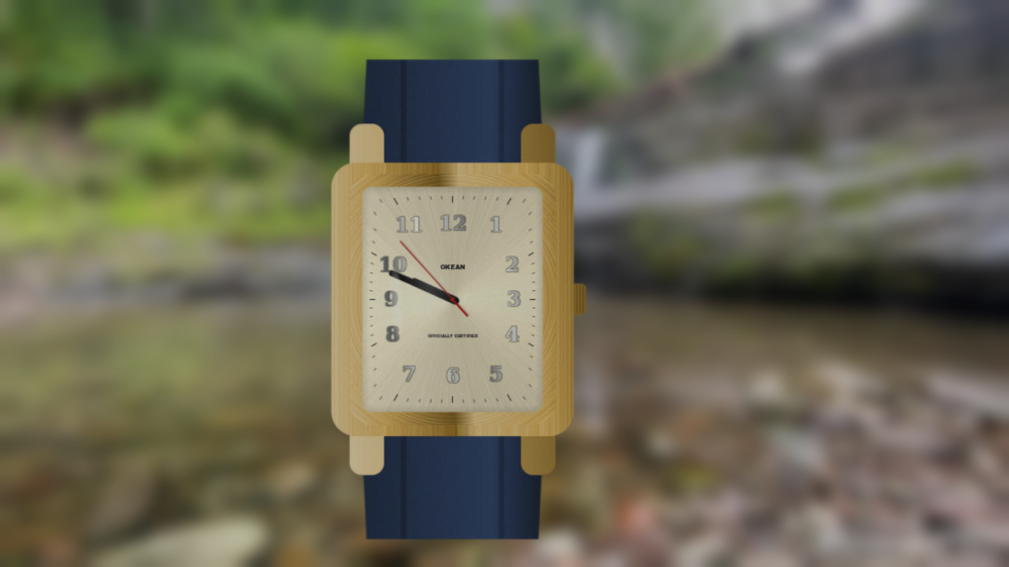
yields 9h48m53s
